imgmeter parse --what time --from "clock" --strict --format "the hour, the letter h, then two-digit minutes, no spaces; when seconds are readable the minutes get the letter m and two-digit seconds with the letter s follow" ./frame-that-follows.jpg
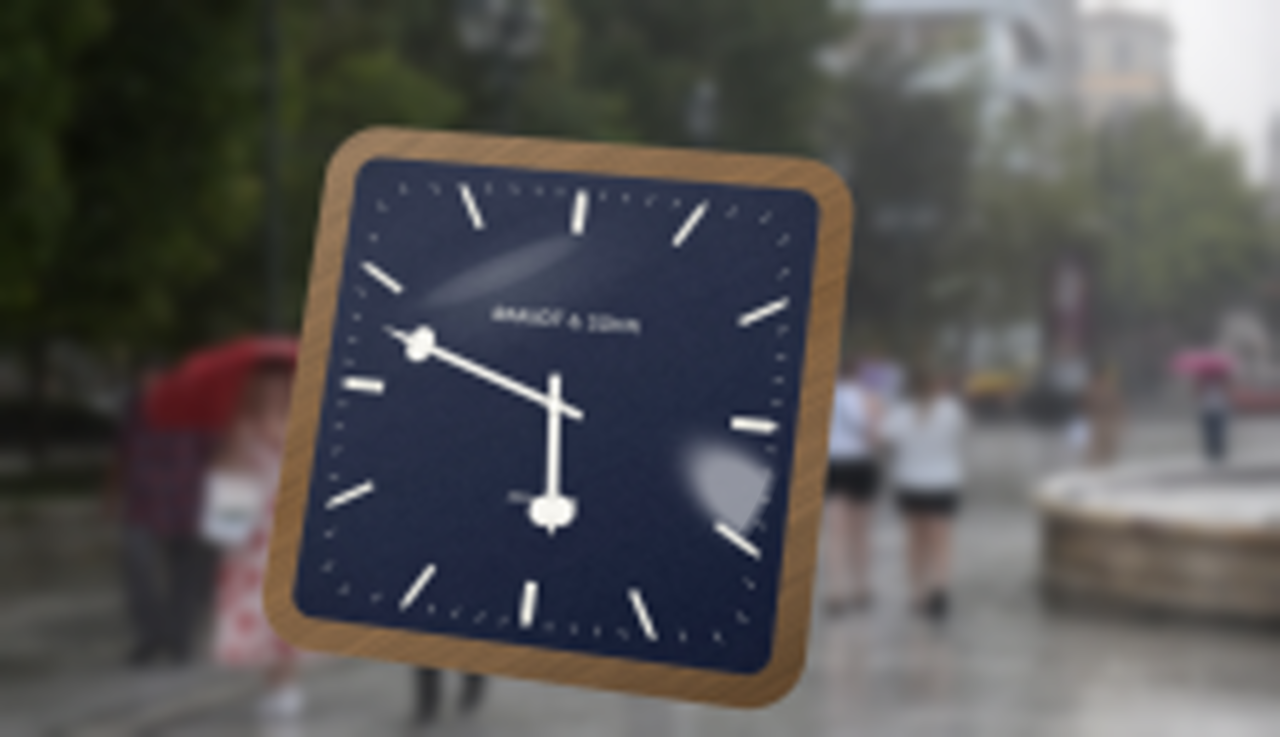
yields 5h48
